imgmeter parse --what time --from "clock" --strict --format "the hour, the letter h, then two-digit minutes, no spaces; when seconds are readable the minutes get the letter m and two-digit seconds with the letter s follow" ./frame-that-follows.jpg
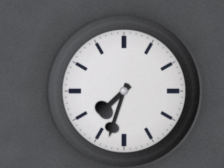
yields 7h33
